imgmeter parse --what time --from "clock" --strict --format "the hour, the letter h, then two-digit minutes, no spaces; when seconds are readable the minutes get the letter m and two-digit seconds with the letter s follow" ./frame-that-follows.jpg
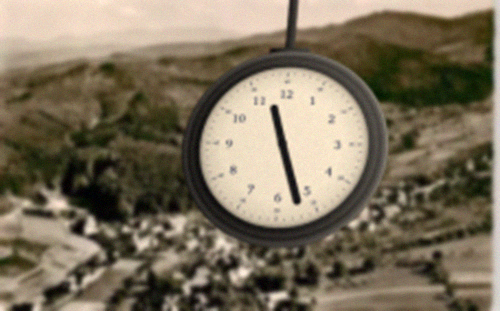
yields 11h27
